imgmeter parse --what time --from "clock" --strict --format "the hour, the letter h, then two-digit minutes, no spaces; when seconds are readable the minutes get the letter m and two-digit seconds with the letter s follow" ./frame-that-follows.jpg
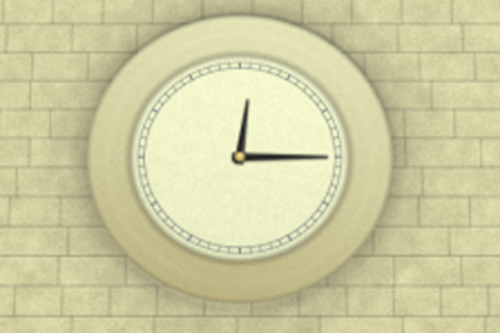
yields 12h15
